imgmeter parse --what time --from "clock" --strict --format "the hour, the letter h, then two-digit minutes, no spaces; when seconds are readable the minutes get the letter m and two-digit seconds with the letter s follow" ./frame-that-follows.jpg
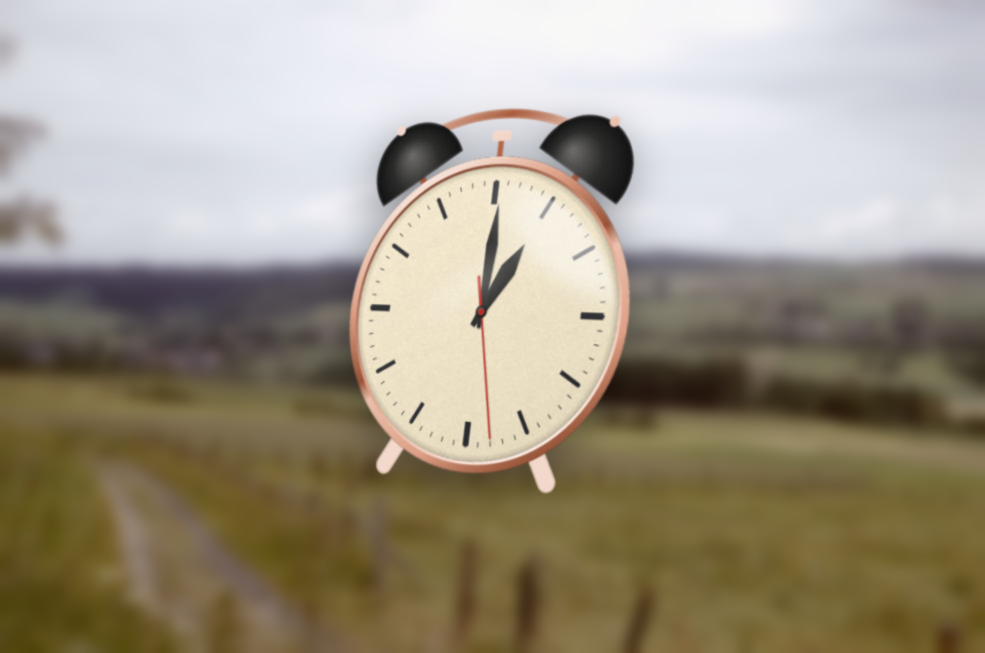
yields 1h00m28s
